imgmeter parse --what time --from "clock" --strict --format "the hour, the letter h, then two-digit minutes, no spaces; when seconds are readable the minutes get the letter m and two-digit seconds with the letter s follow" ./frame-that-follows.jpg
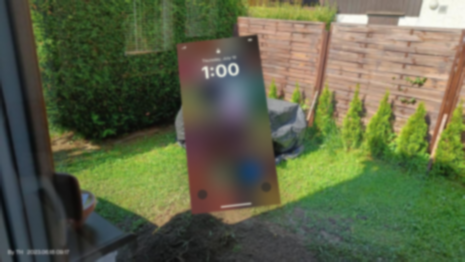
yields 1h00
